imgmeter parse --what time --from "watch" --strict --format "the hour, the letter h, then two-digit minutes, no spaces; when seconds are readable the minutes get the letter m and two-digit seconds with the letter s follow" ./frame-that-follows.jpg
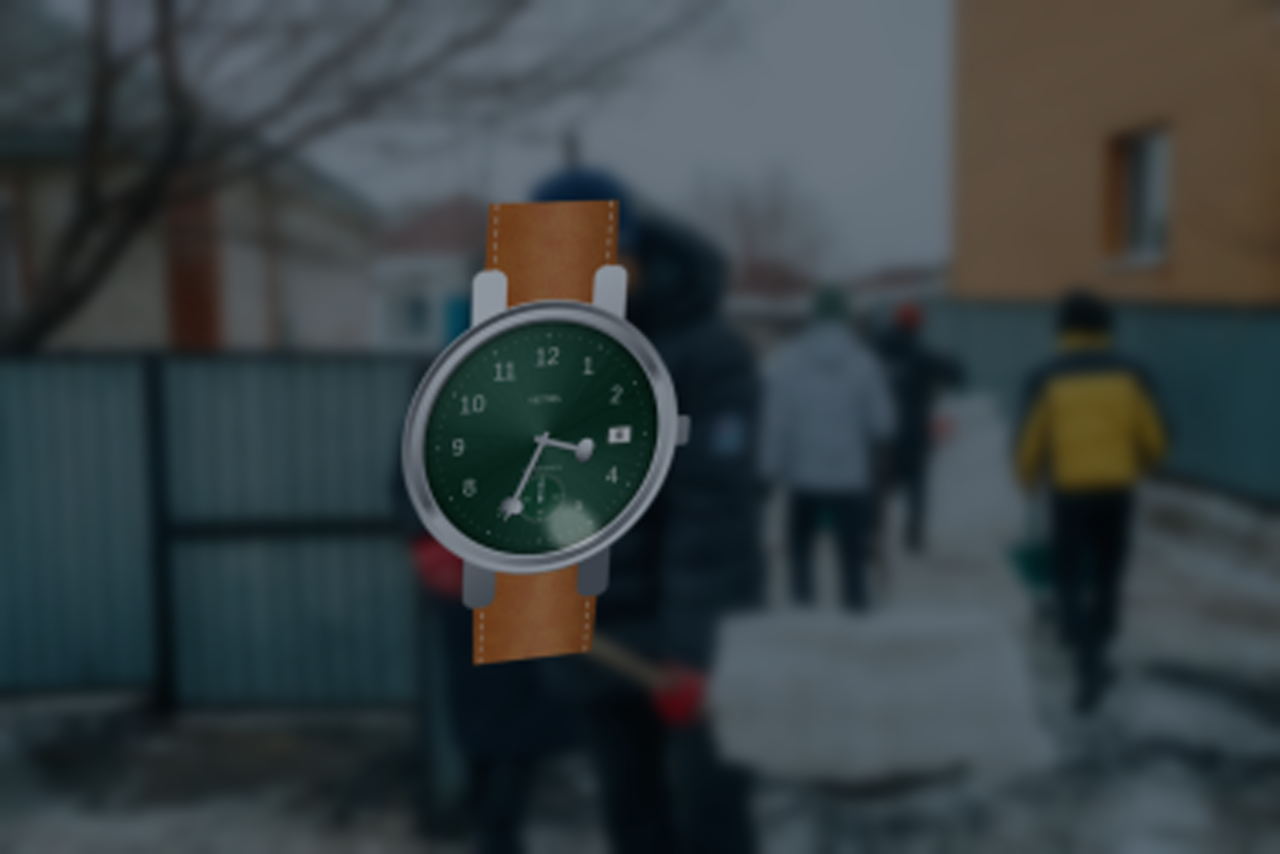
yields 3h34
